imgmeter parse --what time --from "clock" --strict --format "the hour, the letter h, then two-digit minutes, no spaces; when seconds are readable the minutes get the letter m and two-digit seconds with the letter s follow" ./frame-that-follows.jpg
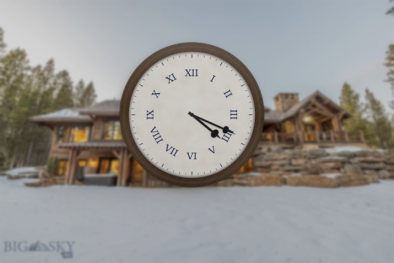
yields 4h19
